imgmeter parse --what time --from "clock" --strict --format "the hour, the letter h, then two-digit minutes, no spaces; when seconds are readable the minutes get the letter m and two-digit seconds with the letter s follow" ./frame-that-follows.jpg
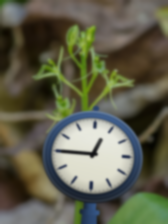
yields 12h45
